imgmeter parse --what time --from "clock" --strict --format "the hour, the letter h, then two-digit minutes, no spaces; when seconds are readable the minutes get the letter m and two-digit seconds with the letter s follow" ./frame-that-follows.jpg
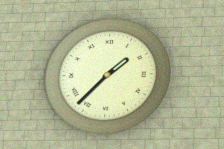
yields 1h37
